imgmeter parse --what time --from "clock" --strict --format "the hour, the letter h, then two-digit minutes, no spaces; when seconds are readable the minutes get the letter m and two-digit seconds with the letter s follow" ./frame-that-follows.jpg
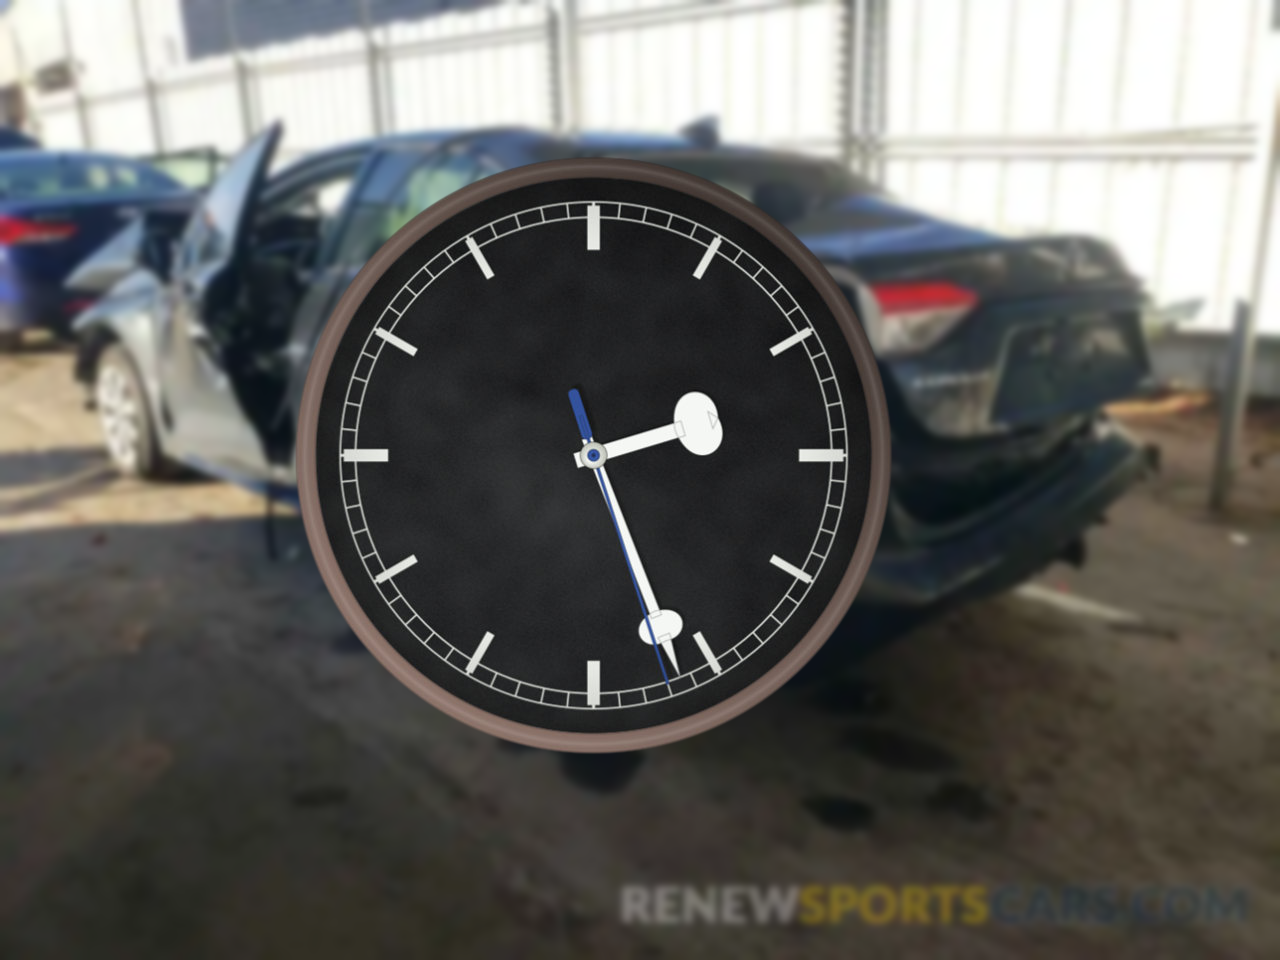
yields 2h26m27s
